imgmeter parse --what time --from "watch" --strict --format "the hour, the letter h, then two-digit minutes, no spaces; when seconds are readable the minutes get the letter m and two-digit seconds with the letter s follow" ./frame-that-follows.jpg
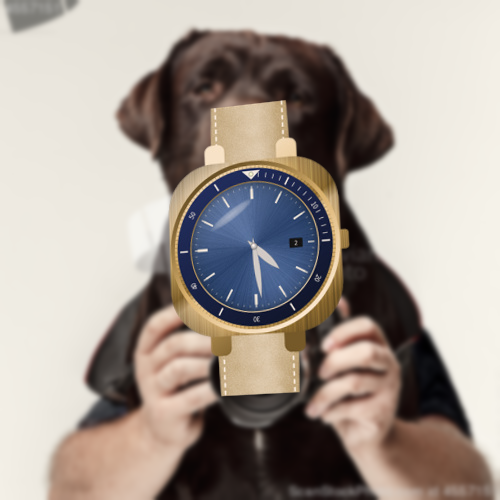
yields 4h29
